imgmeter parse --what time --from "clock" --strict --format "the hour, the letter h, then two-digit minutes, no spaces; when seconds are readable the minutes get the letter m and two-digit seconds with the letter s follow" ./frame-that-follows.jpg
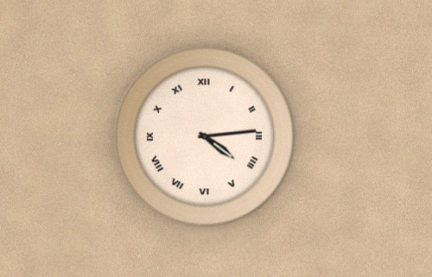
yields 4h14
